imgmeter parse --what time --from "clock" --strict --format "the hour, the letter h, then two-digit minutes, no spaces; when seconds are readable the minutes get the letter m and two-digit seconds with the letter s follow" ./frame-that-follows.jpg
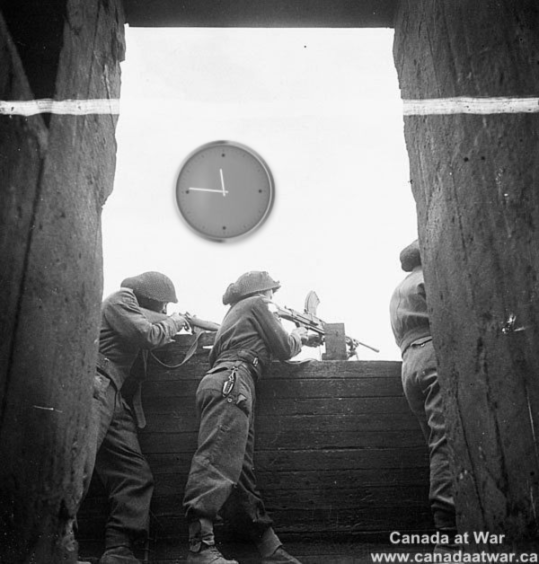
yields 11h46
